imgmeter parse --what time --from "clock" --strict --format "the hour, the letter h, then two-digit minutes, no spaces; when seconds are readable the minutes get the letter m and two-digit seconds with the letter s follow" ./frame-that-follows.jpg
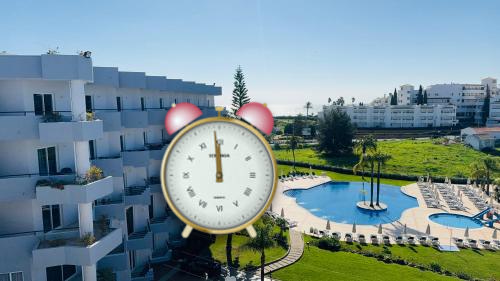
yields 11h59
